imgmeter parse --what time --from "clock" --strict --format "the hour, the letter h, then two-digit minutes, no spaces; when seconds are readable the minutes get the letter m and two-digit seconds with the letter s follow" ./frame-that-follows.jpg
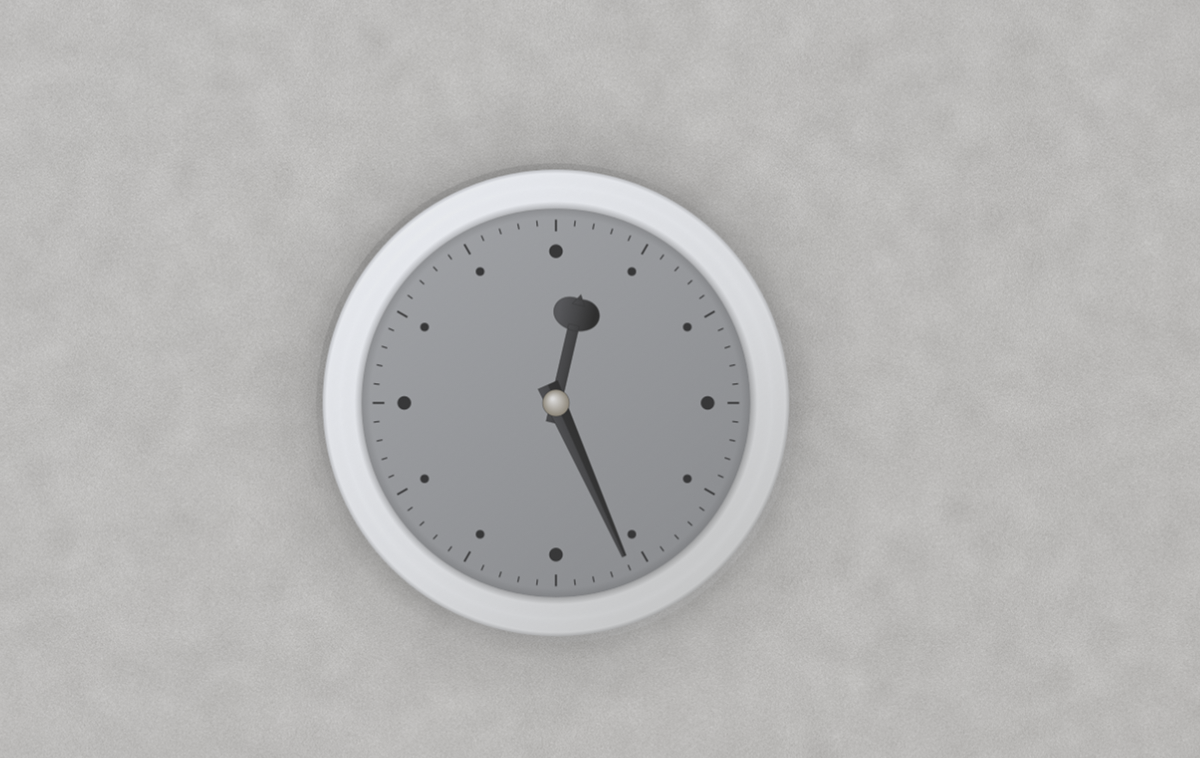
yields 12h26
